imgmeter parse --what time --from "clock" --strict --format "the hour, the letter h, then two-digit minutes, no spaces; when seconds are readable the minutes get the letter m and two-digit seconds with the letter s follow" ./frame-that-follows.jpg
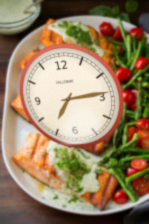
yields 7h14
